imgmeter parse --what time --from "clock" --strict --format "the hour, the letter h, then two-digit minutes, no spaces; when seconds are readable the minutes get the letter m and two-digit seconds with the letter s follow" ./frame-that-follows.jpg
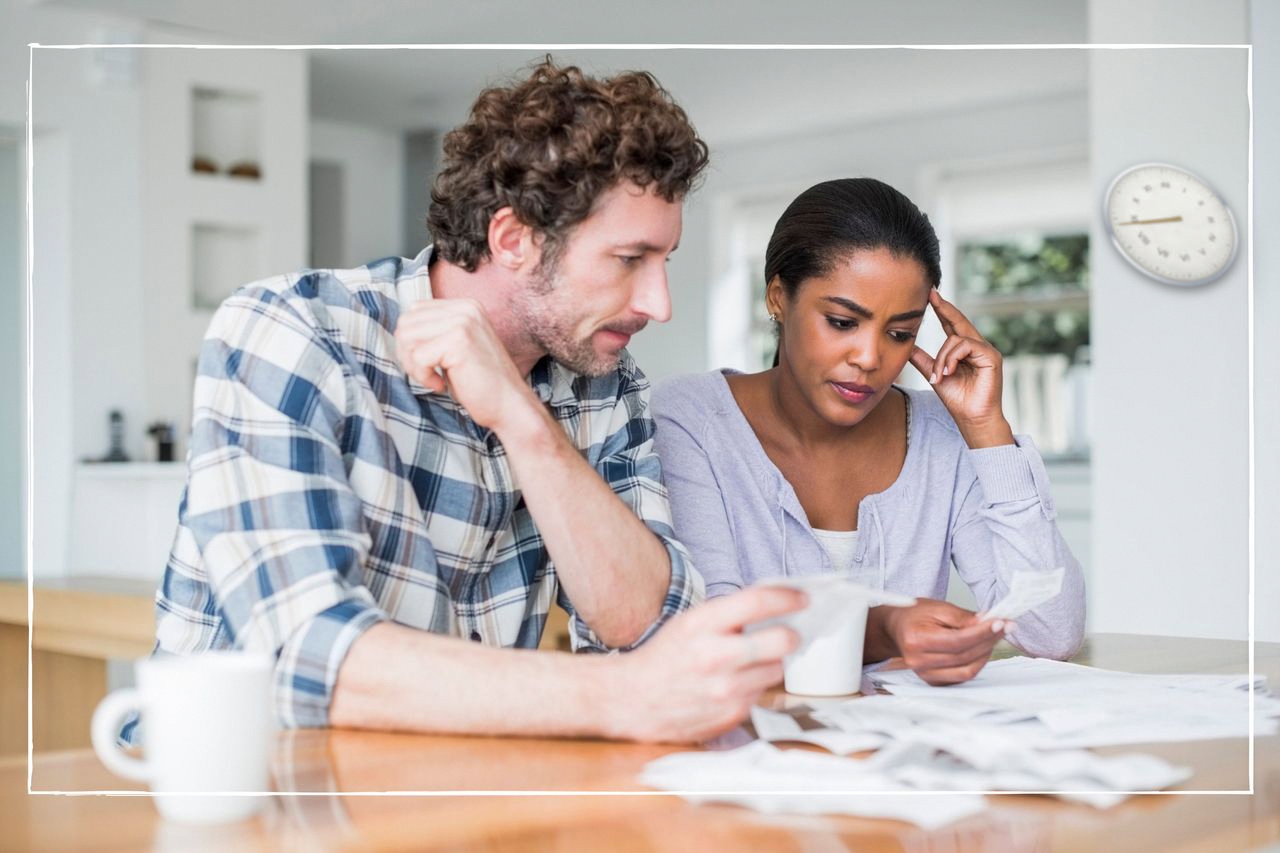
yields 8h44
